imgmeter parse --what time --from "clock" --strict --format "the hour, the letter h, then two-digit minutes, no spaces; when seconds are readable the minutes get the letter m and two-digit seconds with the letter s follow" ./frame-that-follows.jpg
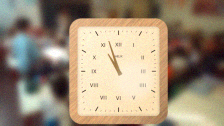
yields 10h57
